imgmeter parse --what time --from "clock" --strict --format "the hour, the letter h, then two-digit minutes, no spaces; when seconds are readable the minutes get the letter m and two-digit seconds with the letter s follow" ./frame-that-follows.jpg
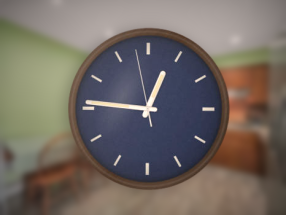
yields 12h45m58s
